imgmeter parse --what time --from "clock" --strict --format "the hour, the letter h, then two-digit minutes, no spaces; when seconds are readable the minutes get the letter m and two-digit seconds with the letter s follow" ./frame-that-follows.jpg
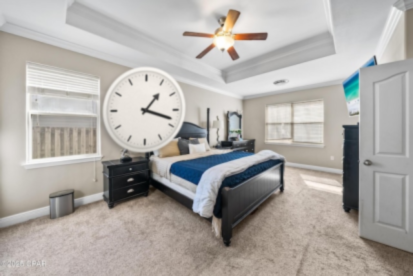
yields 1h18
